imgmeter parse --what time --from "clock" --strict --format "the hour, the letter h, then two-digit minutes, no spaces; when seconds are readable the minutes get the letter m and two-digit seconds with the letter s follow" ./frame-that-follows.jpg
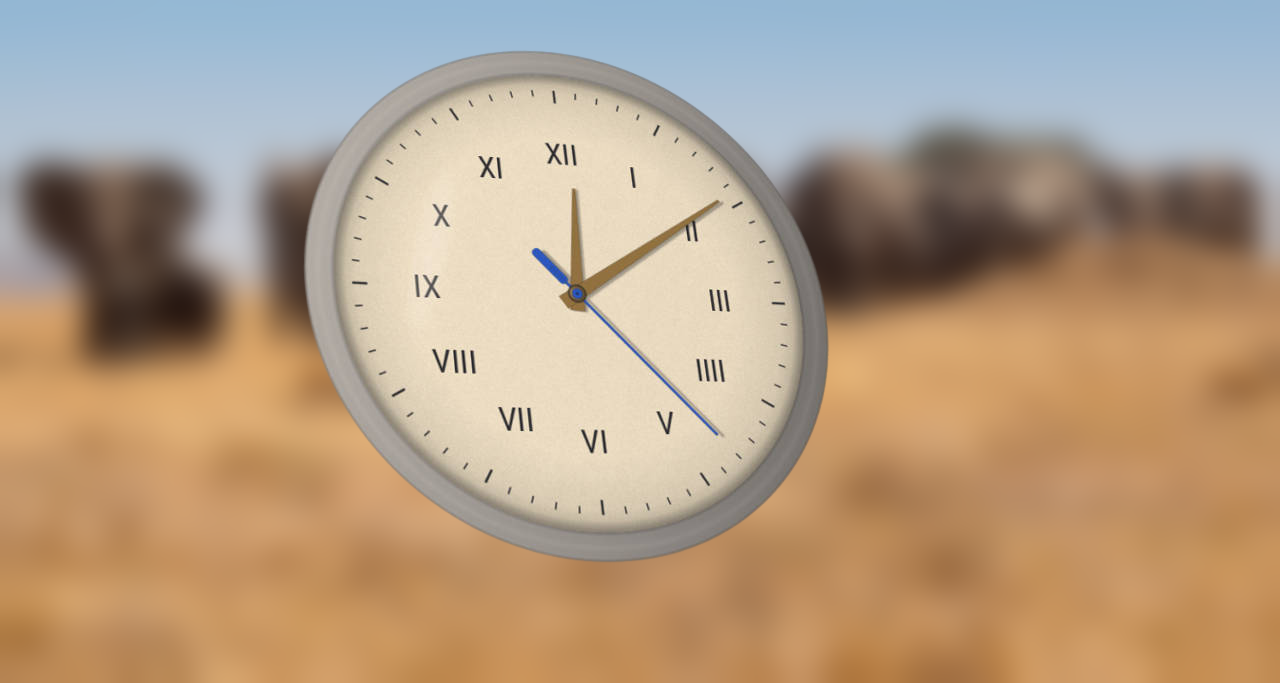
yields 12h09m23s
